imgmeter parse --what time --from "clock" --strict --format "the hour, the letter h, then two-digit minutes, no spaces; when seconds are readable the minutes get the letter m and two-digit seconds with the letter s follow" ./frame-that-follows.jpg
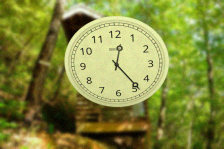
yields 12h24
